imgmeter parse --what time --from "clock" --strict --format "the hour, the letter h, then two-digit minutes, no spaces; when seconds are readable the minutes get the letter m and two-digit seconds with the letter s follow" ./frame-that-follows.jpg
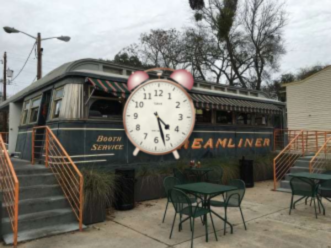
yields 4h27
